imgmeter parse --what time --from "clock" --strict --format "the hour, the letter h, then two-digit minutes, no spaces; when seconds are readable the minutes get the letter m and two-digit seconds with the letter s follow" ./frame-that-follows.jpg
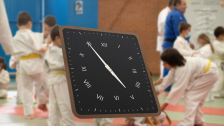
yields 4h55
